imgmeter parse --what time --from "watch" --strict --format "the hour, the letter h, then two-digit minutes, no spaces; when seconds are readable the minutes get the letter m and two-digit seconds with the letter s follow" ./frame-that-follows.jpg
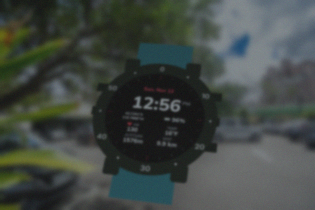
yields 12h56
